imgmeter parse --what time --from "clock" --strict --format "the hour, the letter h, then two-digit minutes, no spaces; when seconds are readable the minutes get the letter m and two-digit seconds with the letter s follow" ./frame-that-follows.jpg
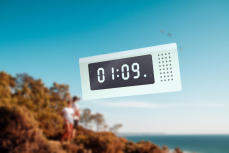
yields 1h09
